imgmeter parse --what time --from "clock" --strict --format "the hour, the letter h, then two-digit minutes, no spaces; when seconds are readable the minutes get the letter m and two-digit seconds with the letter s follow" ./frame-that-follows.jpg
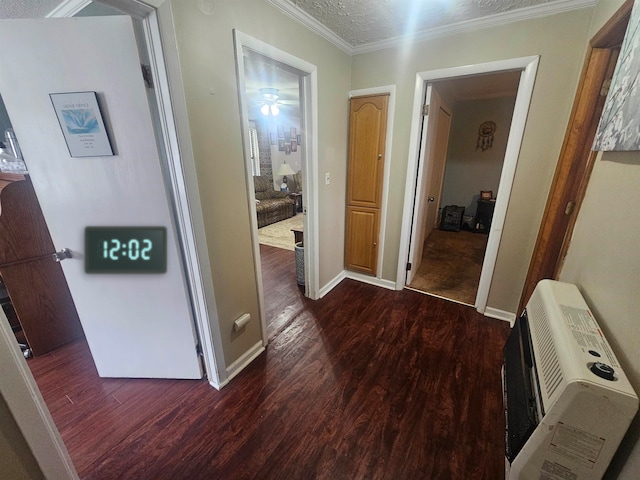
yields 12h02
